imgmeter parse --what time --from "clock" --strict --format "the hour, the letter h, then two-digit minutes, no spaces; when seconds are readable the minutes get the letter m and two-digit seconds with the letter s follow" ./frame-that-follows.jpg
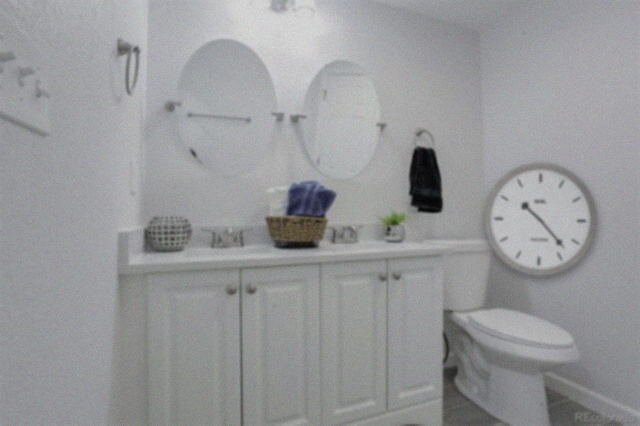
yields 10h23
